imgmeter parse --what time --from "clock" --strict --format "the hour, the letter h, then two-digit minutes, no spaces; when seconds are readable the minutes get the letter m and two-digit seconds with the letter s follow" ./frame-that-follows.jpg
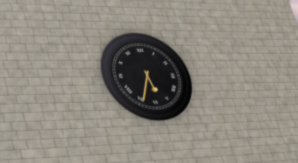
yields 5h34
